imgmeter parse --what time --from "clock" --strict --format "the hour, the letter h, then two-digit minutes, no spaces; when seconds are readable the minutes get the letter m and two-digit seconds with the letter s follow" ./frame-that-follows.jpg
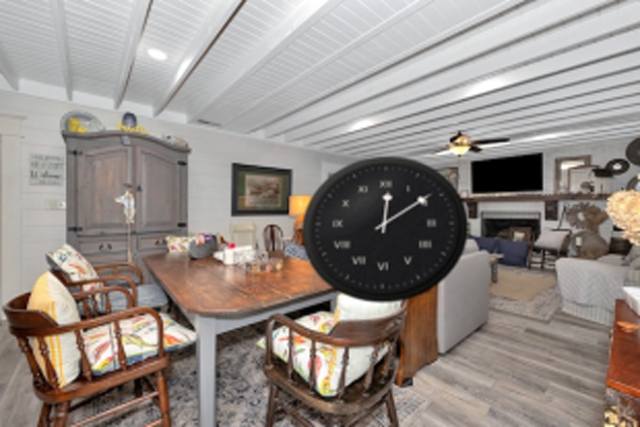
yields 12h09
